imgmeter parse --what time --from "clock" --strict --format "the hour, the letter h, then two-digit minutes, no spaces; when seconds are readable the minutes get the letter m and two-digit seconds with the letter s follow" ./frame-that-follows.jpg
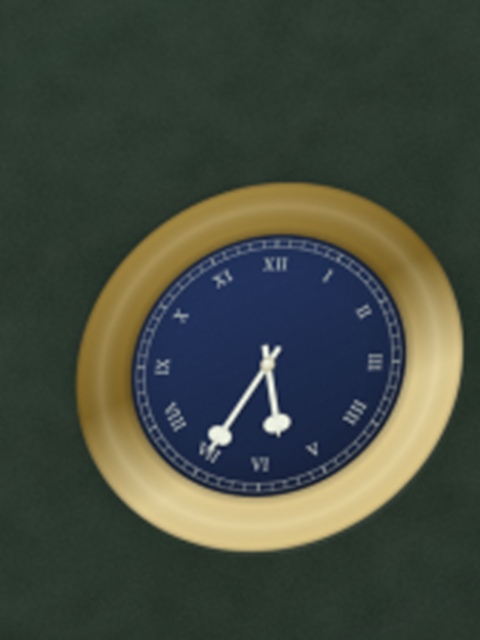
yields 5h35
